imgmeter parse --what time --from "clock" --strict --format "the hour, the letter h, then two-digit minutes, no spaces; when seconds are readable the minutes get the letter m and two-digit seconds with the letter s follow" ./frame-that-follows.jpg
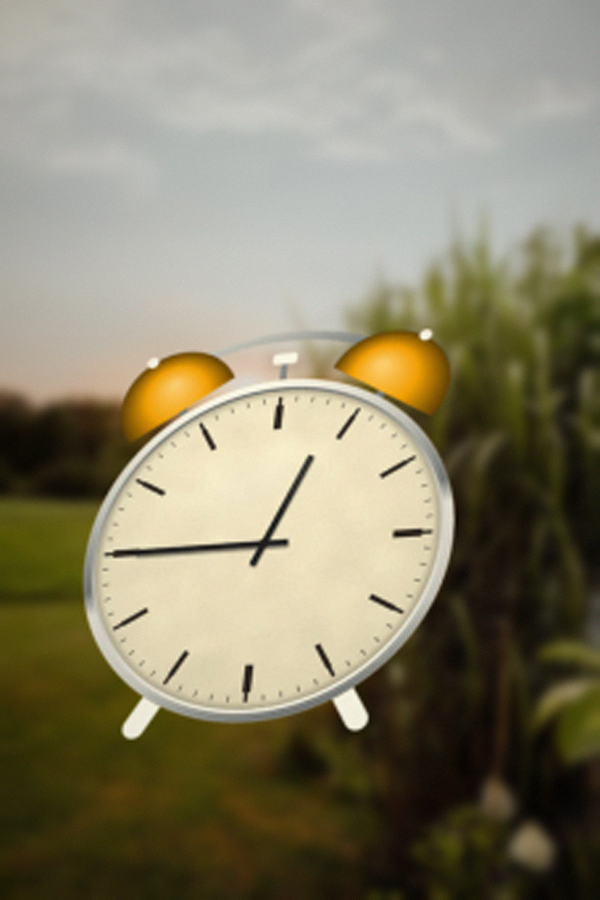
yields 12h45
